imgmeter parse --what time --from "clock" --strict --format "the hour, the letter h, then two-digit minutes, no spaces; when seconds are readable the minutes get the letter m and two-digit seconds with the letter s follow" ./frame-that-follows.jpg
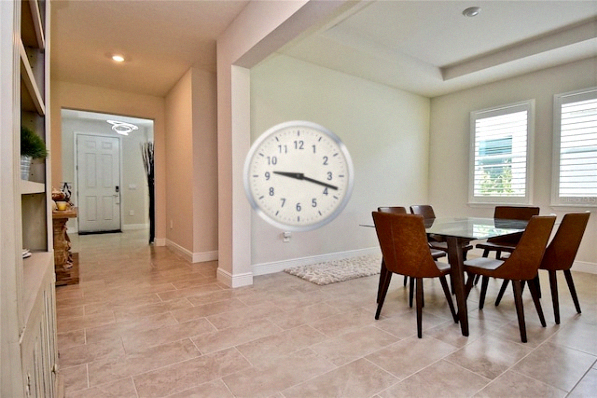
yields 9h18
